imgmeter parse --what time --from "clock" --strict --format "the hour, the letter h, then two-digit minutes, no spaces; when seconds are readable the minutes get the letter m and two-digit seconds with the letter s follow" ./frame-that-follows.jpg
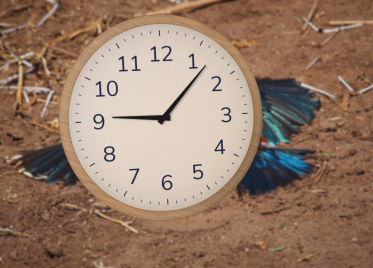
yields 9h07
